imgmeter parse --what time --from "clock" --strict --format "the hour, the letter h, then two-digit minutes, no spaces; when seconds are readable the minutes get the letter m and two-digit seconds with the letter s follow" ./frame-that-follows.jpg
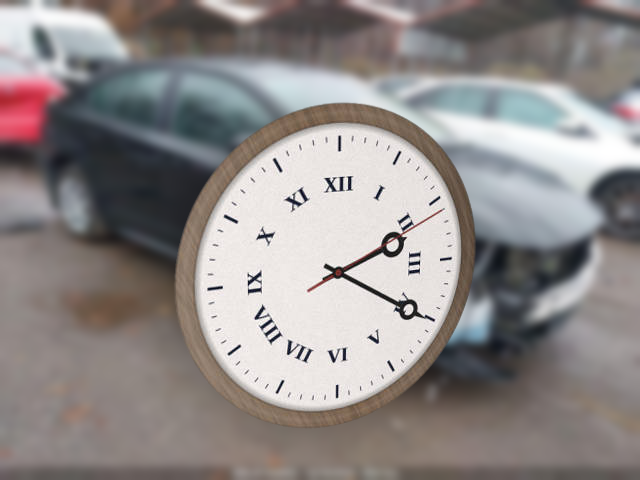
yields 2h20m11s
